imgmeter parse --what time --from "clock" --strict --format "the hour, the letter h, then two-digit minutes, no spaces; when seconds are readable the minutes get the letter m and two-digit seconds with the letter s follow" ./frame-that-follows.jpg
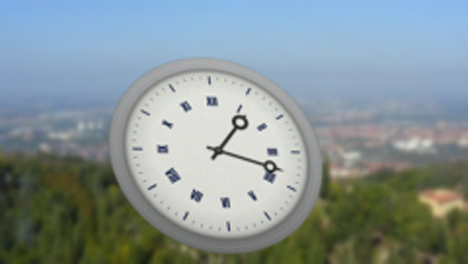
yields 1h18
